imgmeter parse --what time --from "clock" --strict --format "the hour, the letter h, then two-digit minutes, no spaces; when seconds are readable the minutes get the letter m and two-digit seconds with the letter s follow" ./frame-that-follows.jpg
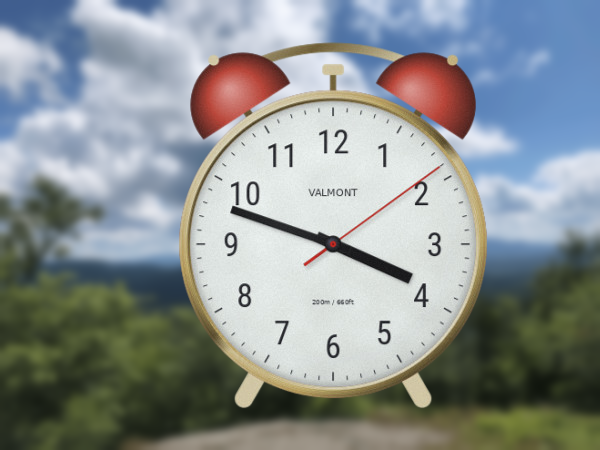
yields 3h48m09s
